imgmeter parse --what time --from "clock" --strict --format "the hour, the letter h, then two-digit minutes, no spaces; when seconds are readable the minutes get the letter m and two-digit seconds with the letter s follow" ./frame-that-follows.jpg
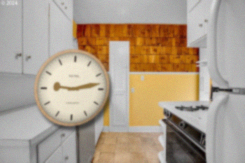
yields 9h13
